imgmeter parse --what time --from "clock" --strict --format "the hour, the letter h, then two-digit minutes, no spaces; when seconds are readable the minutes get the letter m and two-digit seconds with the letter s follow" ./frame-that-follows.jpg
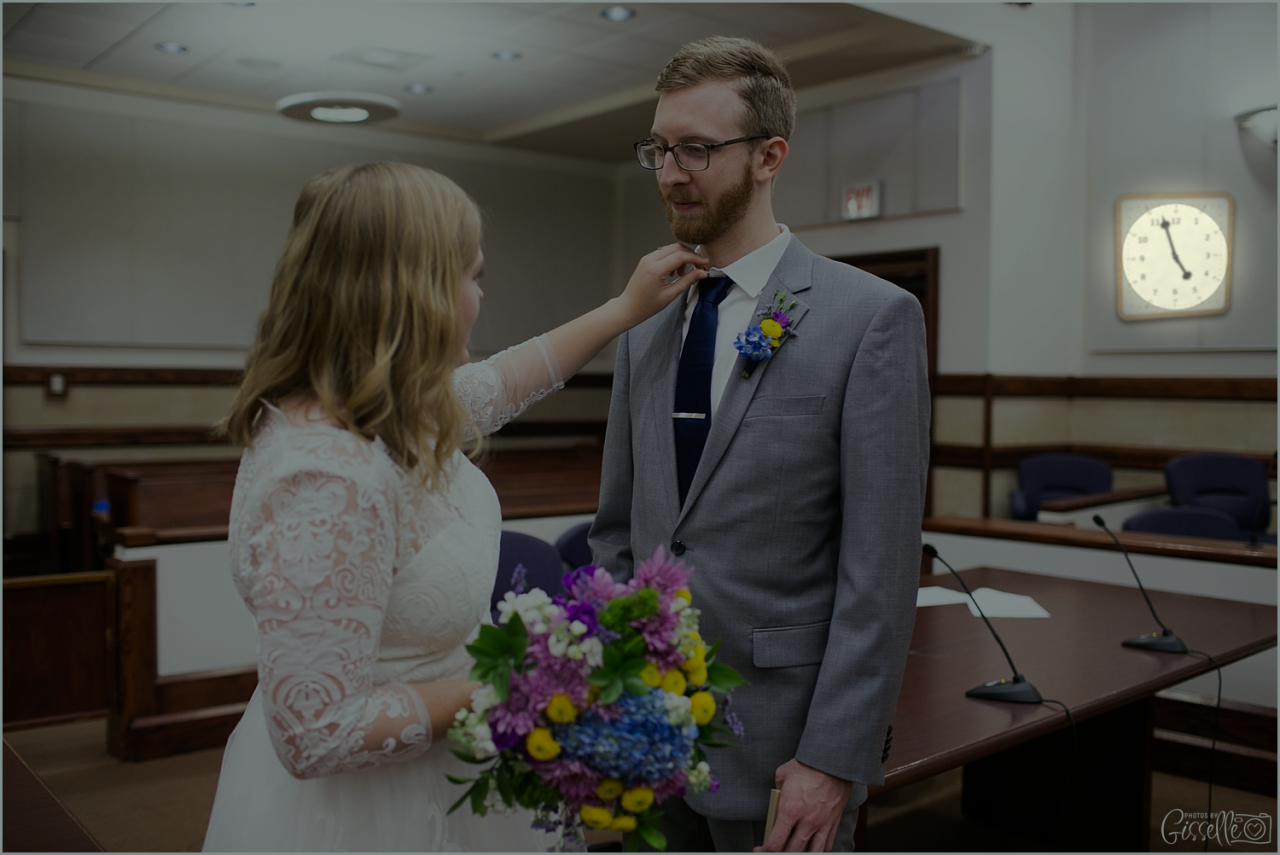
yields 4h57
